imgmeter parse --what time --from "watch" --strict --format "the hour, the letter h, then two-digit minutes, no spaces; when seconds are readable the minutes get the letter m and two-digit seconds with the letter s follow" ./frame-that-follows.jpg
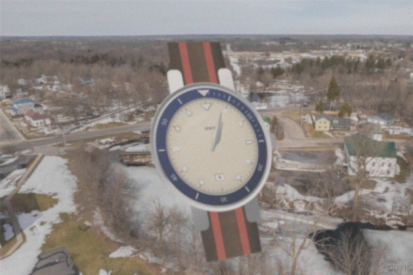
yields 1h04
